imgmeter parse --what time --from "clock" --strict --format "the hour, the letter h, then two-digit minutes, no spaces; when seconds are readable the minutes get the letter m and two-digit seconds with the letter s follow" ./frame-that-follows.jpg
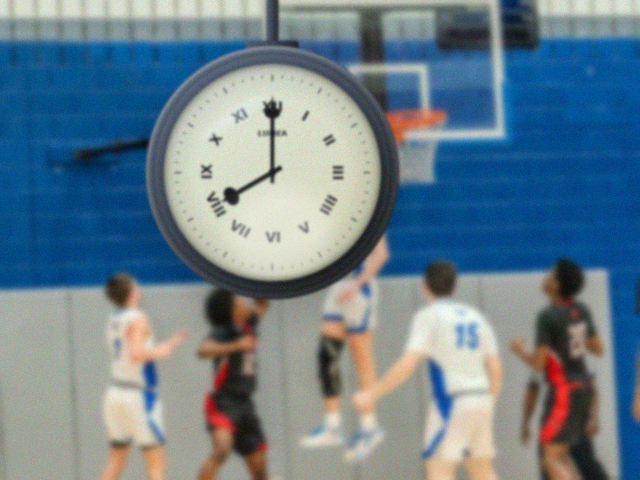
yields 8h00
